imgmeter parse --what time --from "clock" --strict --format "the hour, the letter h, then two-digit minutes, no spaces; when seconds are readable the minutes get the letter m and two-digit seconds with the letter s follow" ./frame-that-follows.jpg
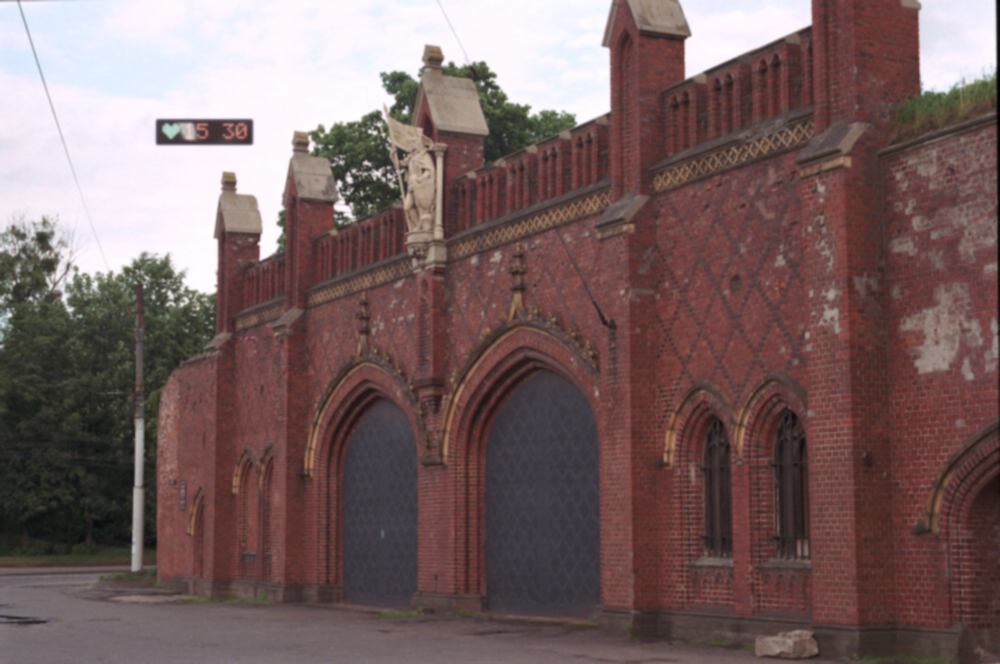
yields 15h30
